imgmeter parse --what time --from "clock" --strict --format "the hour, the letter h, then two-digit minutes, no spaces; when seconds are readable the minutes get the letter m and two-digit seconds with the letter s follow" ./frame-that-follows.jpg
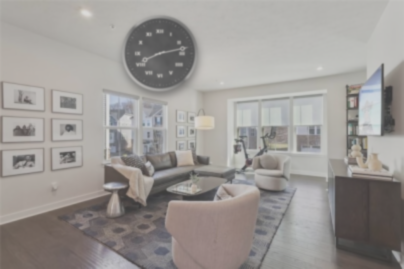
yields 8h13
